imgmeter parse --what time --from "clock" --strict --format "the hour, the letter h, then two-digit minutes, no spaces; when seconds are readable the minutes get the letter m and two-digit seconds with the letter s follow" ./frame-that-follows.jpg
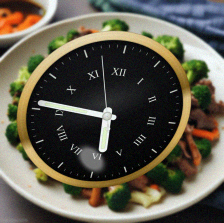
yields 5h45m57s
